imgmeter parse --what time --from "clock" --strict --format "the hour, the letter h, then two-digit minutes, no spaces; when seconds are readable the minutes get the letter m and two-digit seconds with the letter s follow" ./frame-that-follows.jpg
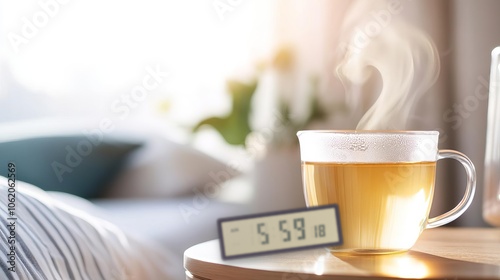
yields 5h59m18s
